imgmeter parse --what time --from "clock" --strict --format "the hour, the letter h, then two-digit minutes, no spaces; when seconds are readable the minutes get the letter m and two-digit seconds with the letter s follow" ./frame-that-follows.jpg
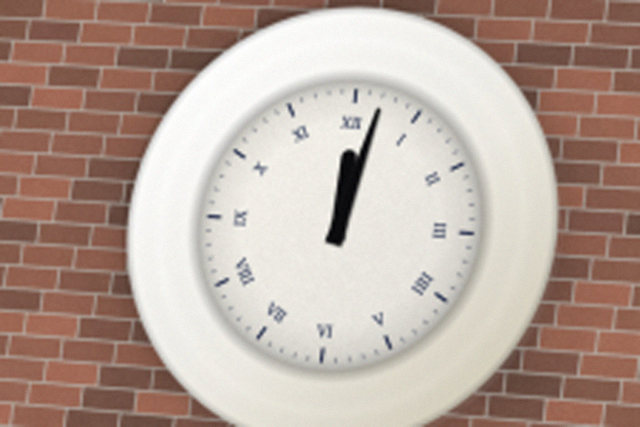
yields 12h02
